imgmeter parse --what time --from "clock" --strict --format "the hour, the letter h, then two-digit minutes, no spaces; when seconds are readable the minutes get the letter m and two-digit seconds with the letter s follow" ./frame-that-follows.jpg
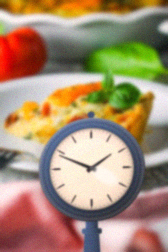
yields 1h49
